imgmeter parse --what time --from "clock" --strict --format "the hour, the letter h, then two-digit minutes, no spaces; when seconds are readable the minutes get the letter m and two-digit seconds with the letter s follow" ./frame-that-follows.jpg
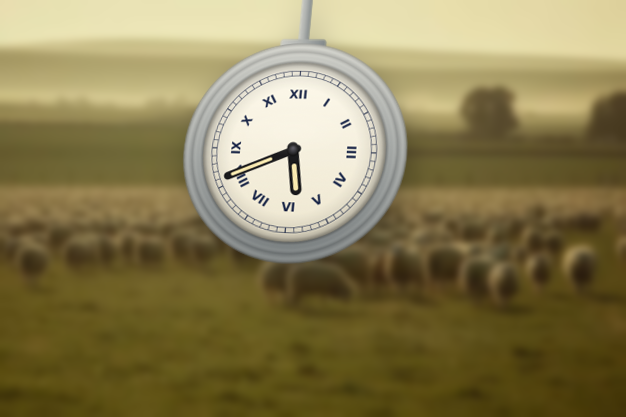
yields 5h41
